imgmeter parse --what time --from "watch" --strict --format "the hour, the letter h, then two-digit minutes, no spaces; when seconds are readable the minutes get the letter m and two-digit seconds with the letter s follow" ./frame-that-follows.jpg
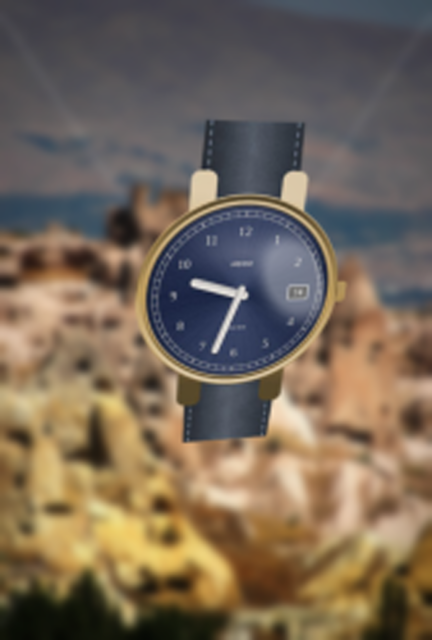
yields 9h33
